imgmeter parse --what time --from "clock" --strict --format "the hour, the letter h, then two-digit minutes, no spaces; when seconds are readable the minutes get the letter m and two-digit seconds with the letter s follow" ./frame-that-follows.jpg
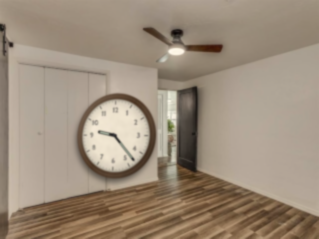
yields 9h23
